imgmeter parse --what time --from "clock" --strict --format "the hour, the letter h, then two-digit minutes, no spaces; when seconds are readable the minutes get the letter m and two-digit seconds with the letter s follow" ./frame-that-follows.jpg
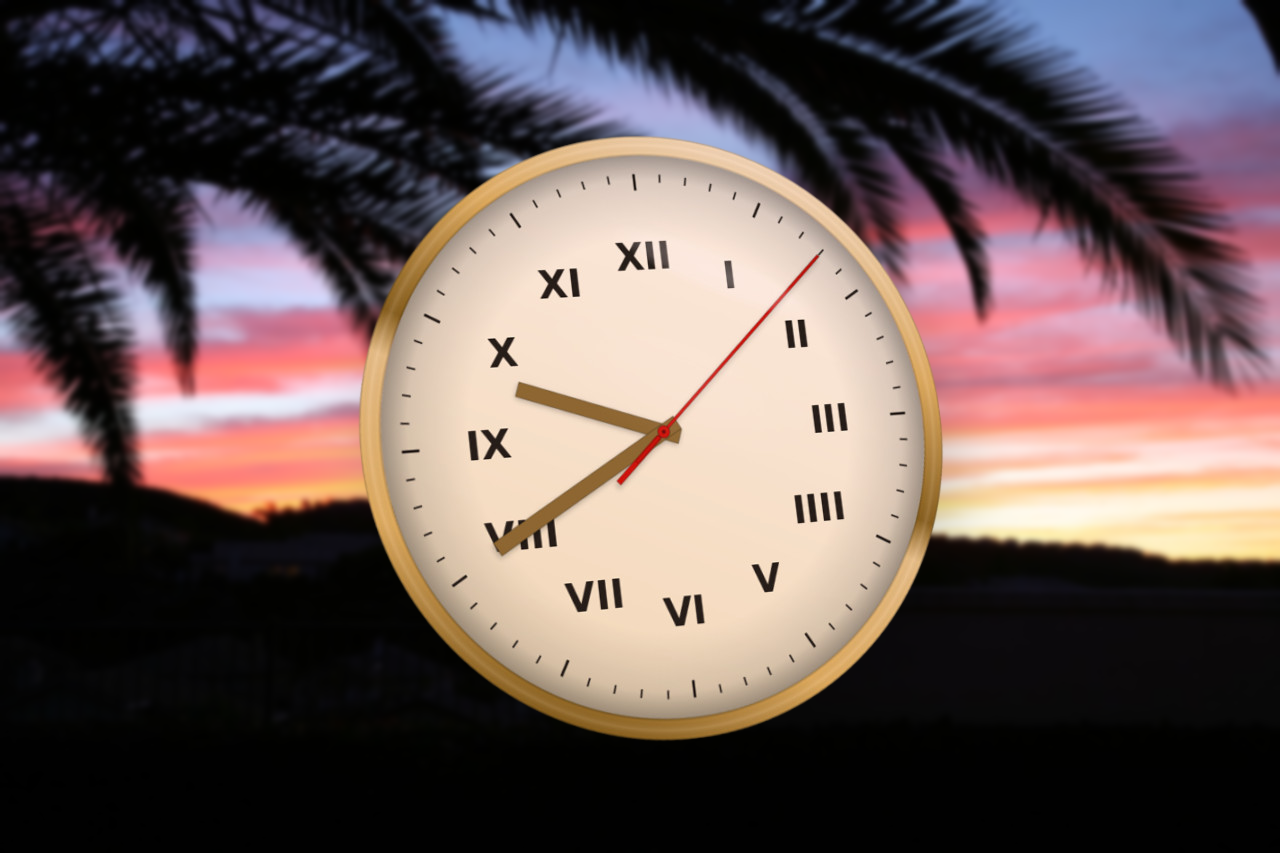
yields 9h40m08s
